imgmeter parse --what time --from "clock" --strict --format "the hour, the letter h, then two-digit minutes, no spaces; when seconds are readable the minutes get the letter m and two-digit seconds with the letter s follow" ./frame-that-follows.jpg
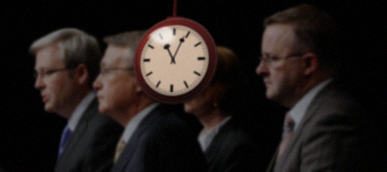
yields 11h04
